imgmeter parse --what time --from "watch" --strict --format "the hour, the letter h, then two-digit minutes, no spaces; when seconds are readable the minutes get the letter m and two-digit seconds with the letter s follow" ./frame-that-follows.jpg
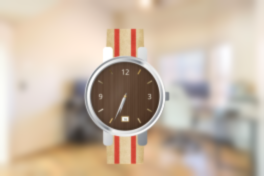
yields 6h34
